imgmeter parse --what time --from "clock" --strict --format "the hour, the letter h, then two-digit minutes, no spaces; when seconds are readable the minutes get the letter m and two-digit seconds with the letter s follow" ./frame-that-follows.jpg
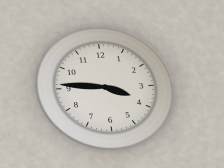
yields 3h46
